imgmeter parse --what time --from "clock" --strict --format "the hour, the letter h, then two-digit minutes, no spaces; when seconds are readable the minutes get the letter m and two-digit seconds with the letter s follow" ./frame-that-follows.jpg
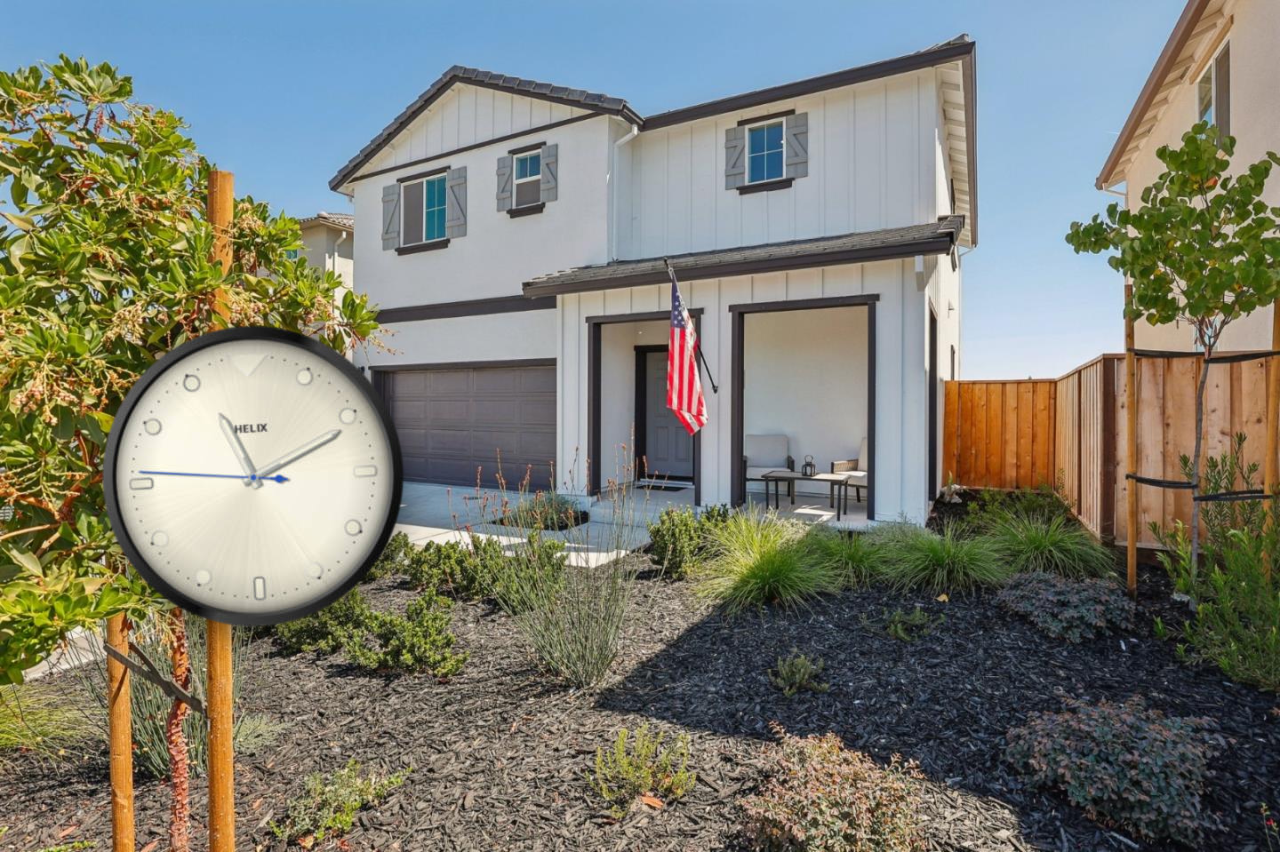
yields 11h10m46s
